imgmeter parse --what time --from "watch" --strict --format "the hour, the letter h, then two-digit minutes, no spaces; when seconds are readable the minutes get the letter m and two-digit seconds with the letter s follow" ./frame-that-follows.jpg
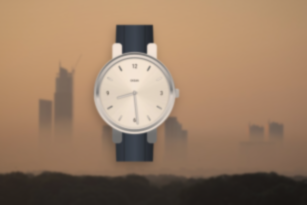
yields 8h29
